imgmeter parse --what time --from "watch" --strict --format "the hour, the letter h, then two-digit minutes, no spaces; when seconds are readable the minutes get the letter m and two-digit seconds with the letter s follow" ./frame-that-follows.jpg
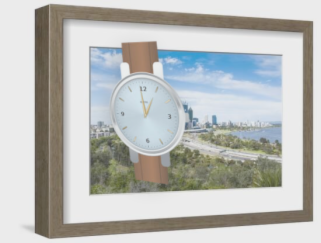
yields 12h59
